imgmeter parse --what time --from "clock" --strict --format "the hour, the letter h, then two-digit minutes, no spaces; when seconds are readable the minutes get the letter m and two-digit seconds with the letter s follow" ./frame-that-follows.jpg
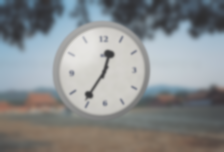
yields 12h36
